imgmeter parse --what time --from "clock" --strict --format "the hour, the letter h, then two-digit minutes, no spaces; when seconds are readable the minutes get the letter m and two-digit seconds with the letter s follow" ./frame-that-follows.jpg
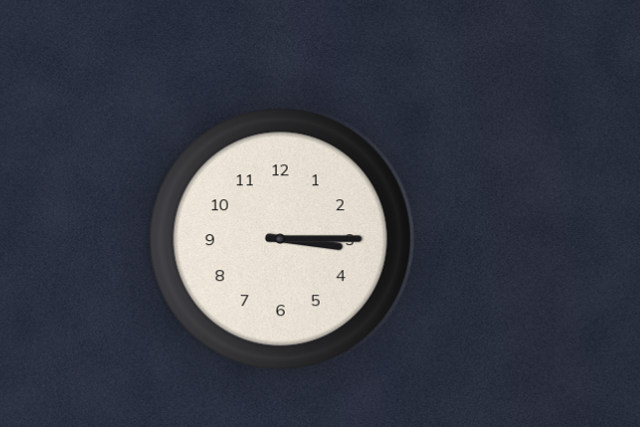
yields 3h15
